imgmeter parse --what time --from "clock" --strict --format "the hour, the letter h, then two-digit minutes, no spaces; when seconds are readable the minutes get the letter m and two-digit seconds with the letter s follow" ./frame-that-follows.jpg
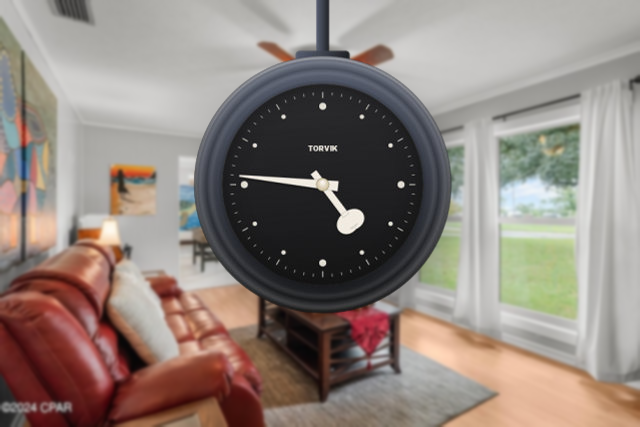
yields 4h46
